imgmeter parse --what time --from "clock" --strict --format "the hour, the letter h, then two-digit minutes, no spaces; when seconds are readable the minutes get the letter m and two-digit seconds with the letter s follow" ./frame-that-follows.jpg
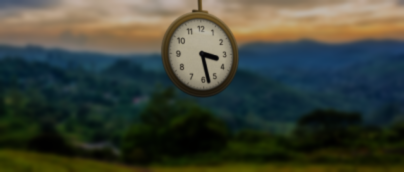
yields 3h28
